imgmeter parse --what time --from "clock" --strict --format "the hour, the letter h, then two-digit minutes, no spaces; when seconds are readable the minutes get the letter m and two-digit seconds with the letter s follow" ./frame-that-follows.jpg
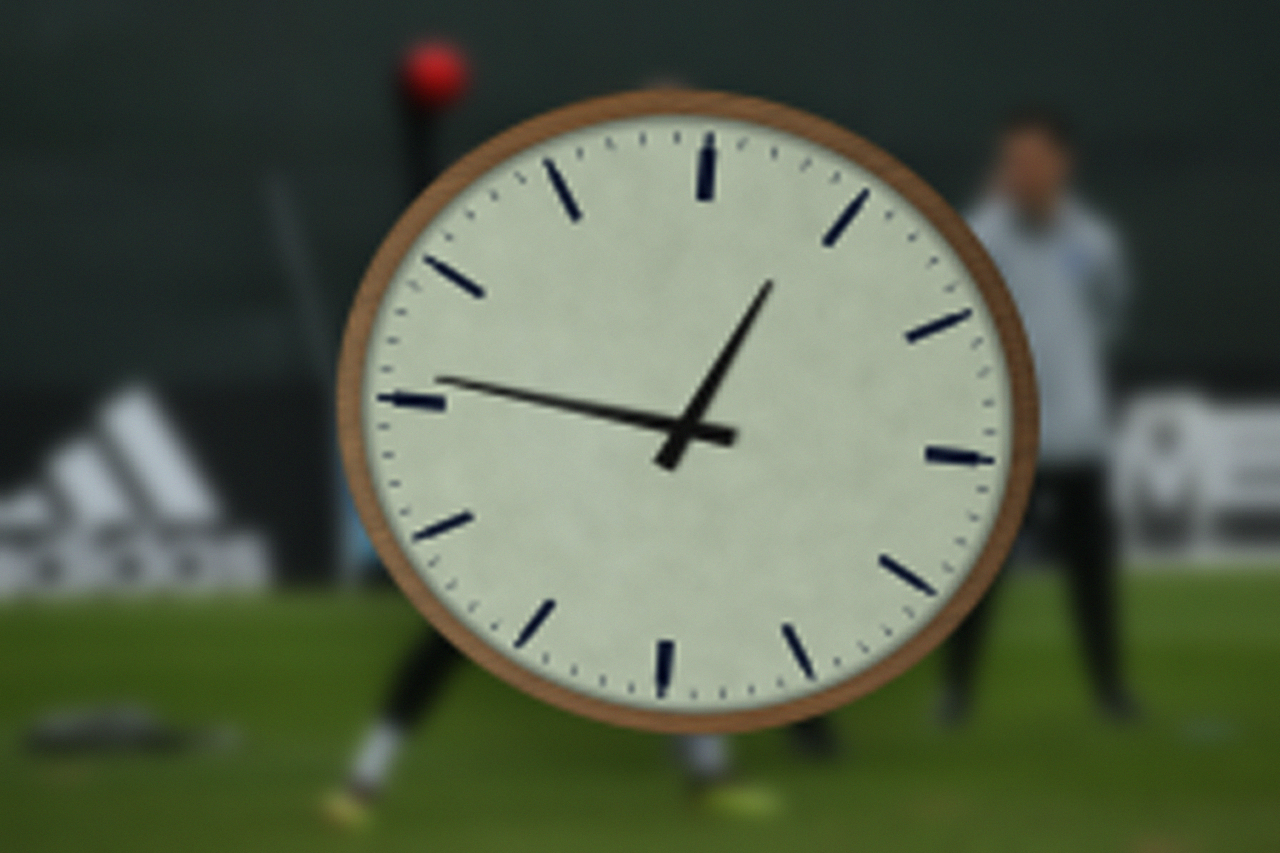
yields 12h46
